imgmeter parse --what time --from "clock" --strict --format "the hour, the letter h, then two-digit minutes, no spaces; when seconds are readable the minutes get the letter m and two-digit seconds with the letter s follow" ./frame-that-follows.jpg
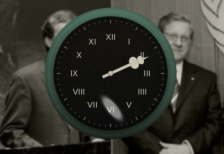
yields 2h11
